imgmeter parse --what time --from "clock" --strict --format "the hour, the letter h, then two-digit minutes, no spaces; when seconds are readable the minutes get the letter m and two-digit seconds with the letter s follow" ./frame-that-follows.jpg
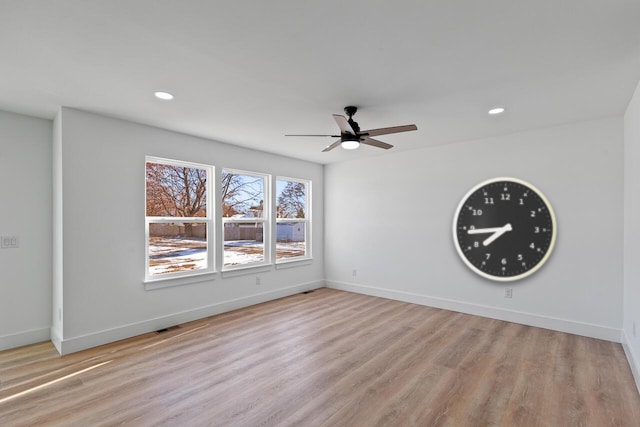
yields 7h44
